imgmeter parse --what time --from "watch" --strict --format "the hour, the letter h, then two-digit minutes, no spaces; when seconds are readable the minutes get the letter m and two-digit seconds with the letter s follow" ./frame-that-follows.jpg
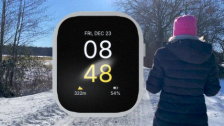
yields 8h48
